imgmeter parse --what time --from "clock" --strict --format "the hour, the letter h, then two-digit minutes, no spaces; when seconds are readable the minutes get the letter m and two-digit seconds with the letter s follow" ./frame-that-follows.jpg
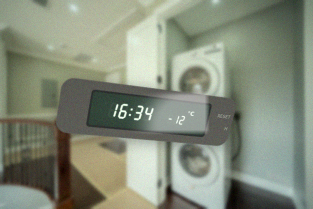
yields 16h34
